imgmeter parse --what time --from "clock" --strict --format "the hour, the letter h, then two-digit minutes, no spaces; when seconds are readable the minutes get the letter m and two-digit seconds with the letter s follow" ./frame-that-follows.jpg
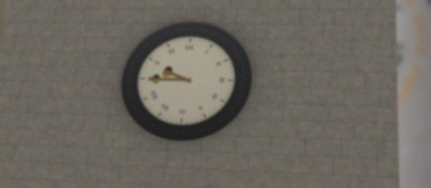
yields 9h45
